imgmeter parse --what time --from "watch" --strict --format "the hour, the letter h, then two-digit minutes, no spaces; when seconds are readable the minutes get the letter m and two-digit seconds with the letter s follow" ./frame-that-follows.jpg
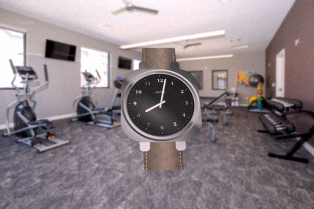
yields 8h02
